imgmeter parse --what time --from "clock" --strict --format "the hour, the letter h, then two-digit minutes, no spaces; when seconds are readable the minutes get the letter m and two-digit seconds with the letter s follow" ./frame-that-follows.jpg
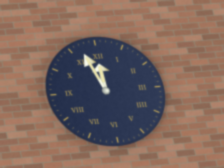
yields 11h57
